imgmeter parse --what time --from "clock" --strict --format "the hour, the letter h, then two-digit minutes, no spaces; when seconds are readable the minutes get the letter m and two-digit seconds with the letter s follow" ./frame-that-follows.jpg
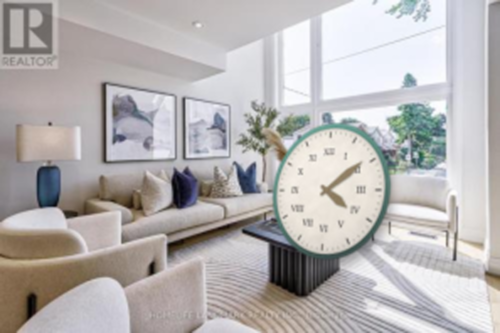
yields 4h09
